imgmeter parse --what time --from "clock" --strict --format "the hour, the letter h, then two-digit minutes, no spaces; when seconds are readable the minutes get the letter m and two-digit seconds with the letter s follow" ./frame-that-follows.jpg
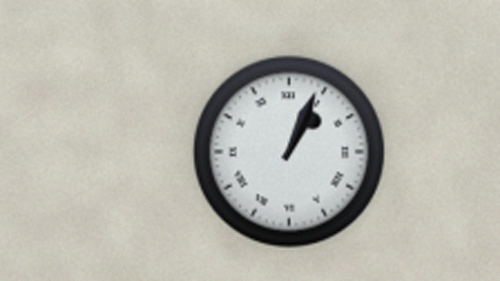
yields 1h04
